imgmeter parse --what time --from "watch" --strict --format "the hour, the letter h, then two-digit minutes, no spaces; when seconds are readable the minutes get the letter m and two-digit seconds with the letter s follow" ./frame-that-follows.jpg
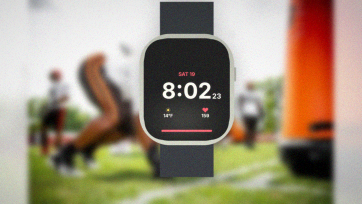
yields 8h02
